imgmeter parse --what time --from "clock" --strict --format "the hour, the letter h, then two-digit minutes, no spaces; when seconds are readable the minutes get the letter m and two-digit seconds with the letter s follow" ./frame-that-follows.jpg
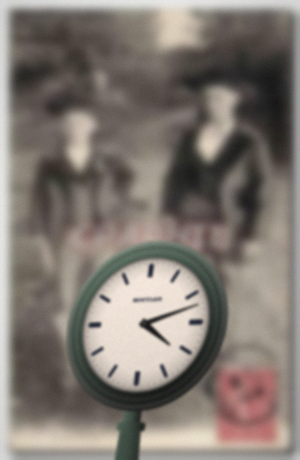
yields 4h12
